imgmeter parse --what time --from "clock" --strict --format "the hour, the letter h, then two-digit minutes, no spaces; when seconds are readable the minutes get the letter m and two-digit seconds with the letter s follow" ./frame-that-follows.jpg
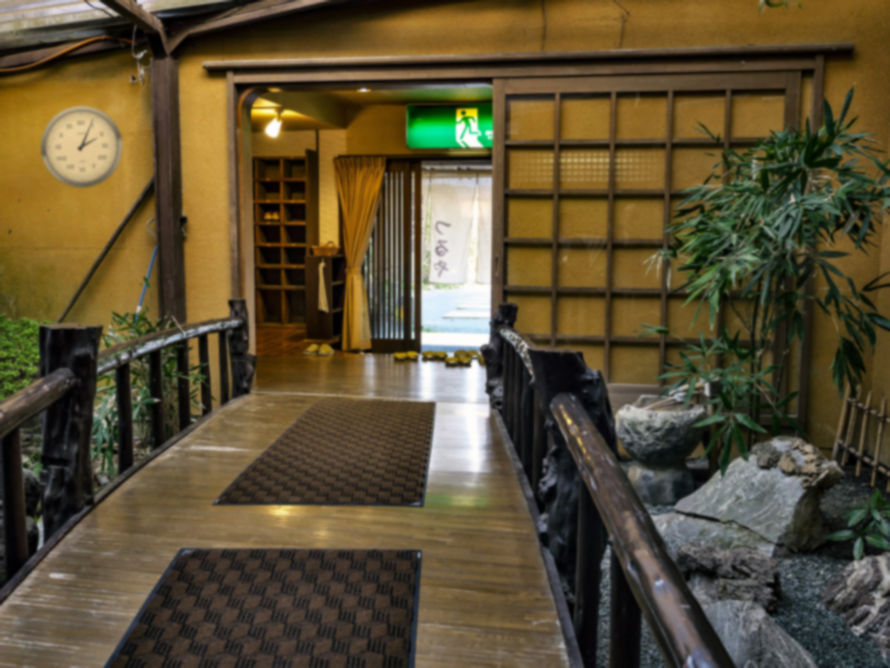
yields 2h04
